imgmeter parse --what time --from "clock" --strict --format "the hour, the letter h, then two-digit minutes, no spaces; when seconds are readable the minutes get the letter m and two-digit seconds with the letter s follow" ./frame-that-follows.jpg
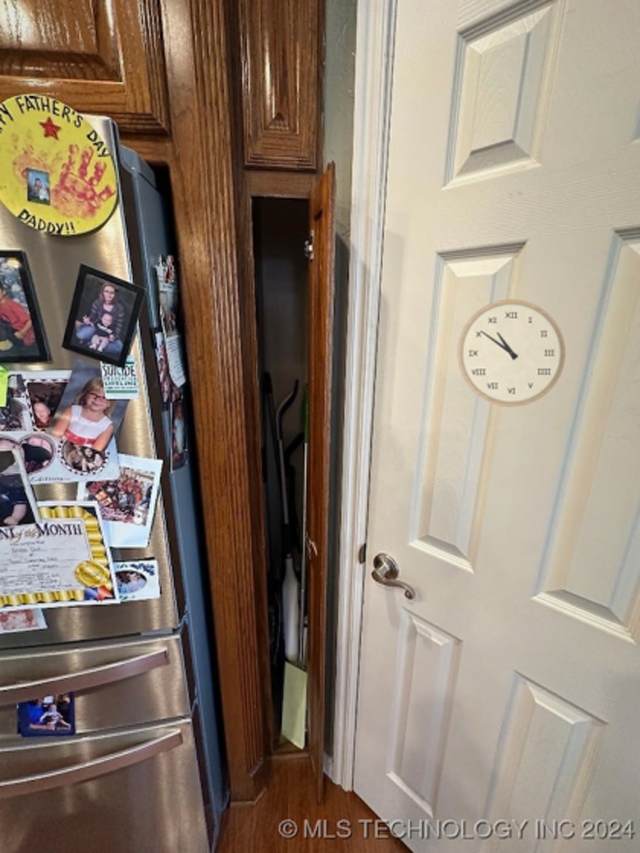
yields 10h51
